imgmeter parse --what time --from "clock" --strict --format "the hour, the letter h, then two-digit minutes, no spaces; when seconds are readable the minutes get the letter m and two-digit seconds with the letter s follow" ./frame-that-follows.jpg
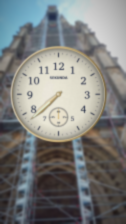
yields 7h38
